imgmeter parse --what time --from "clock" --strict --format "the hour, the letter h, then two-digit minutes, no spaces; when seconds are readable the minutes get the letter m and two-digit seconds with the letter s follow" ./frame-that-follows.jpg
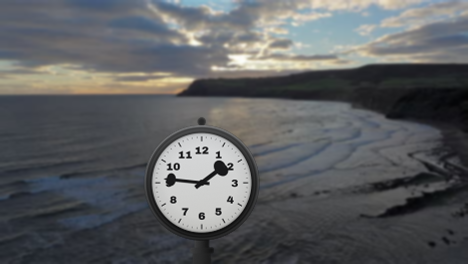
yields 1h46
